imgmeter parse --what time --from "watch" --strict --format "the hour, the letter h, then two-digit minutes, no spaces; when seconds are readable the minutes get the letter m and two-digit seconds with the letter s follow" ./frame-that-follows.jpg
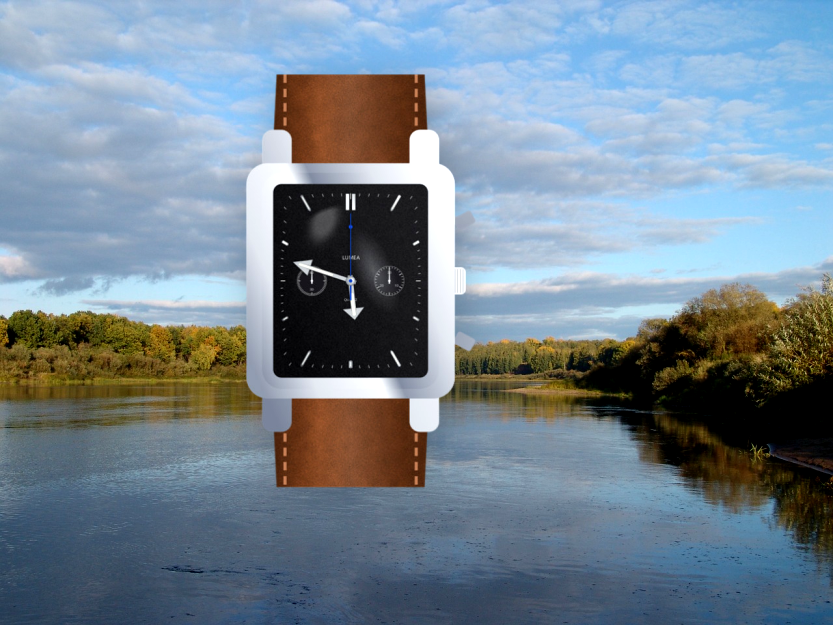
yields 5h48
